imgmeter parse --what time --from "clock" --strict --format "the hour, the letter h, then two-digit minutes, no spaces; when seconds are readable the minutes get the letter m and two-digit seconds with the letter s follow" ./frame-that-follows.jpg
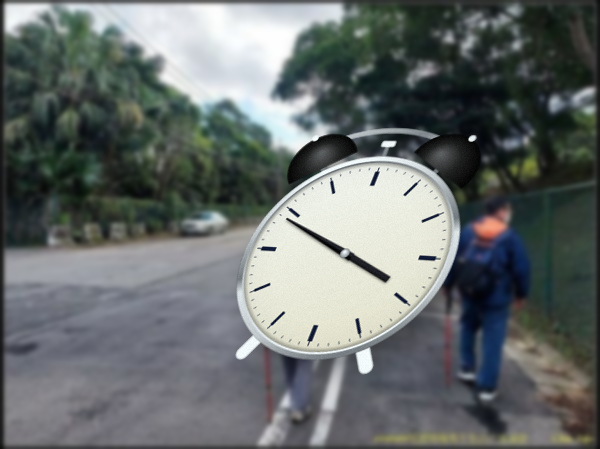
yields 3h49
